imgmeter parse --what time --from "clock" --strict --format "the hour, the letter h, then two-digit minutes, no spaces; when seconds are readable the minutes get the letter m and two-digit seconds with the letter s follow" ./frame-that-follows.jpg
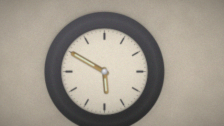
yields 5h50
